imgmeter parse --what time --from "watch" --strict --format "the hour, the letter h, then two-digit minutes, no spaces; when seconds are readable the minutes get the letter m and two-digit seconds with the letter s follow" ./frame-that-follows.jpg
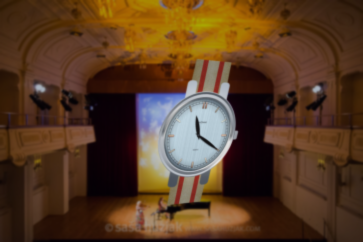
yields 11h20
